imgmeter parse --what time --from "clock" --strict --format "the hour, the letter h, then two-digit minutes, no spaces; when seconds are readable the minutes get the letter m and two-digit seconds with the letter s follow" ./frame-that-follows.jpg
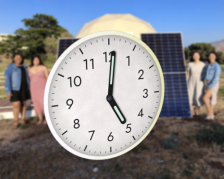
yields 5h01
